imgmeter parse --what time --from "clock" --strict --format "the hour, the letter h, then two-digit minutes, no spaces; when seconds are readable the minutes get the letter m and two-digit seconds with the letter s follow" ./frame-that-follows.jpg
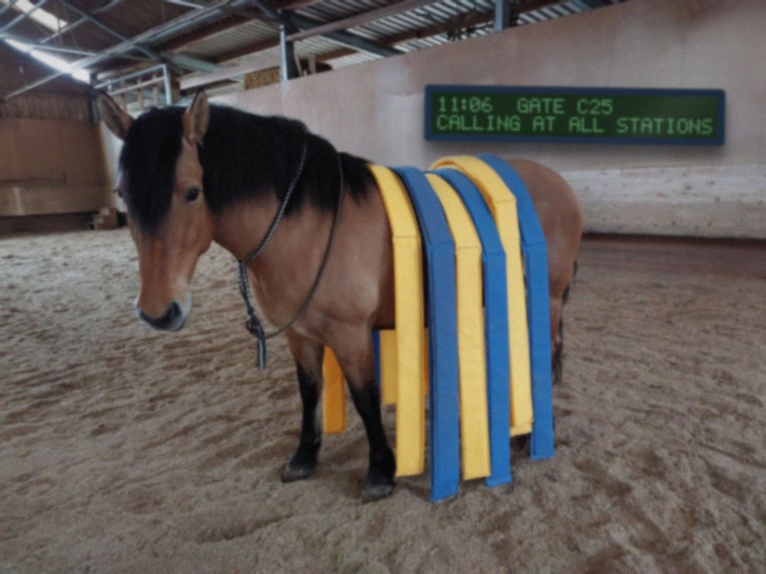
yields 11h06
